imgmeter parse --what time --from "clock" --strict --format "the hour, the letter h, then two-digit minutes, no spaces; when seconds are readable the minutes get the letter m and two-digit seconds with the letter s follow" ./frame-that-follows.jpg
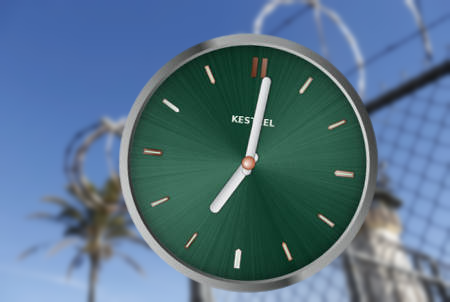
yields 7h01
